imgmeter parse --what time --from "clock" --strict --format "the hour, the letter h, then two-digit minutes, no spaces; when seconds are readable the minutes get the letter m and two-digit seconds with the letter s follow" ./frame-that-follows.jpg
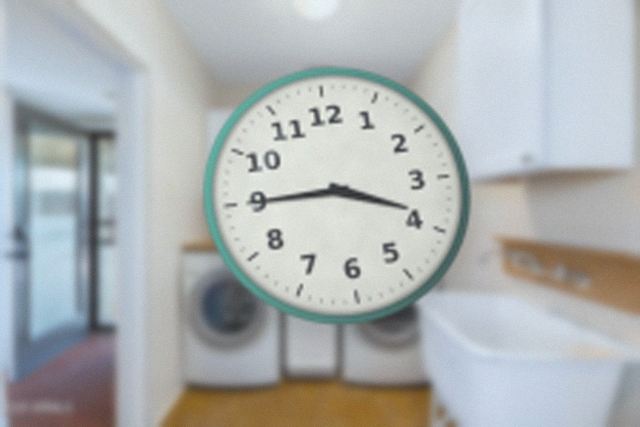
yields 3h45
